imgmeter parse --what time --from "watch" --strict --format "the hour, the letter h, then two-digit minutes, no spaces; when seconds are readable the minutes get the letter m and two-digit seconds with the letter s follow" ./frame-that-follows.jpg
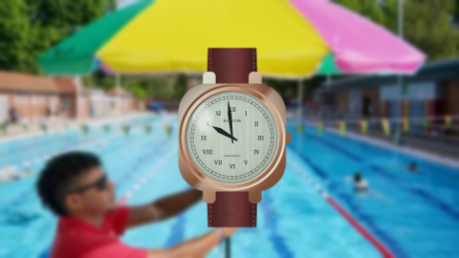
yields 9h59
